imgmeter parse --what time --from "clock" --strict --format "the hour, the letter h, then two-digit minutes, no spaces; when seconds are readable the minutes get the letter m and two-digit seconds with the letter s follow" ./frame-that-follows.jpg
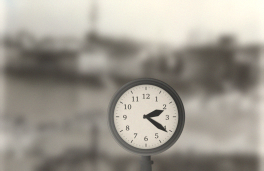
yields 2h21
